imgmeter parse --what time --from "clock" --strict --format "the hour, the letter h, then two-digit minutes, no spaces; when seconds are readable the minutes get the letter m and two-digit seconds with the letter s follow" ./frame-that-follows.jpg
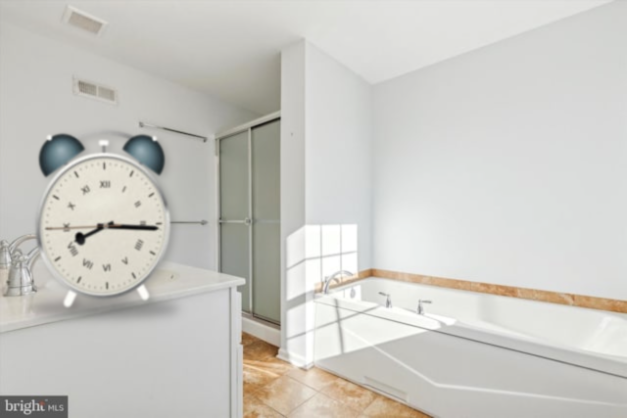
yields 8h15m45s
